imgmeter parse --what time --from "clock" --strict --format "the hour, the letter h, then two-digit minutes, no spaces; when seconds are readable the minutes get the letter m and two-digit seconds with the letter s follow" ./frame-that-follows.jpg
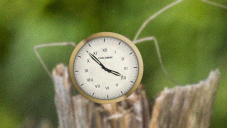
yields 3h53
